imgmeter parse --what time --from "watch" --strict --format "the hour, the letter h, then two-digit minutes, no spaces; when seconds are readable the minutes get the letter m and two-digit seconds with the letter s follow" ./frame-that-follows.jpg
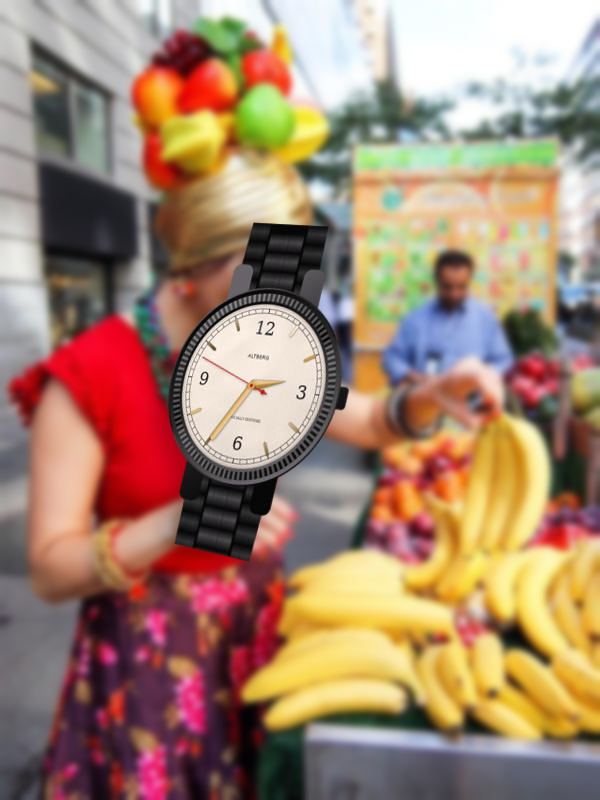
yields 2h34m48s
